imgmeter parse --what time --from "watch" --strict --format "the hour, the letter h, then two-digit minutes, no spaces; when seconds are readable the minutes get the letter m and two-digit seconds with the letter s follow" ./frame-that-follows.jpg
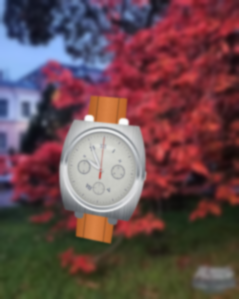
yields 9h55
